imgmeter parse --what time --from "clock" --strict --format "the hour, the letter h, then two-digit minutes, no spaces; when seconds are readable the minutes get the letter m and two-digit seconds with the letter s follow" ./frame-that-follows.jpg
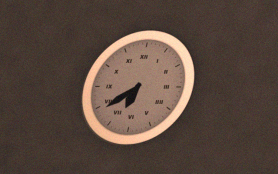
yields 6h39
